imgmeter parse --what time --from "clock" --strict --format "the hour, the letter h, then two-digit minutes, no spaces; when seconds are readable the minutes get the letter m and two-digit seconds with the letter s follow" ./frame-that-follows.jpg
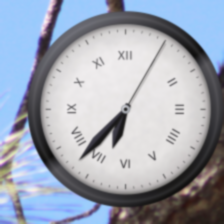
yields 6h37m05s
